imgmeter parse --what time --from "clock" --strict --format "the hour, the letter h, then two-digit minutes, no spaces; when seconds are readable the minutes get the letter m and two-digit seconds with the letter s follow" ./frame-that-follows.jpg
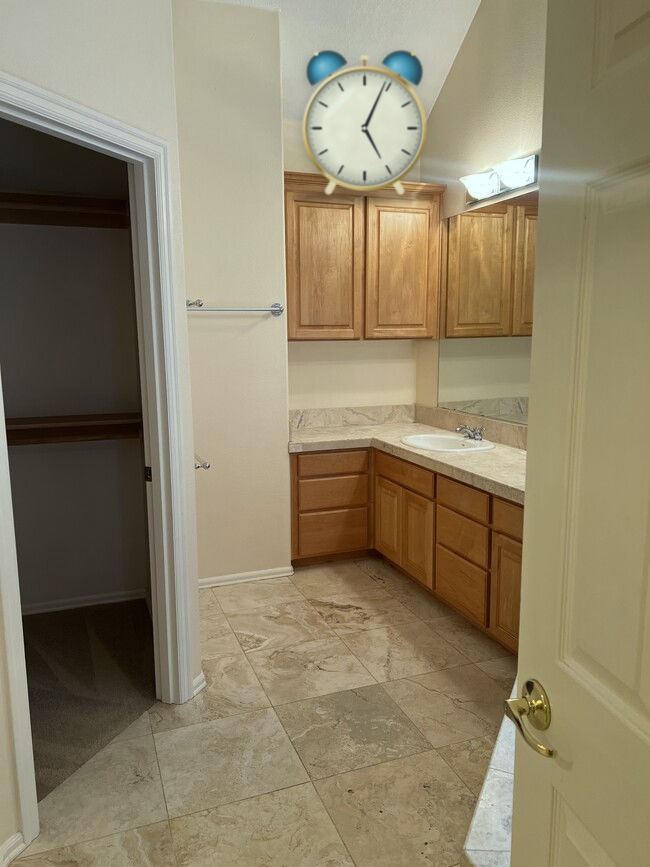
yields 5h04
